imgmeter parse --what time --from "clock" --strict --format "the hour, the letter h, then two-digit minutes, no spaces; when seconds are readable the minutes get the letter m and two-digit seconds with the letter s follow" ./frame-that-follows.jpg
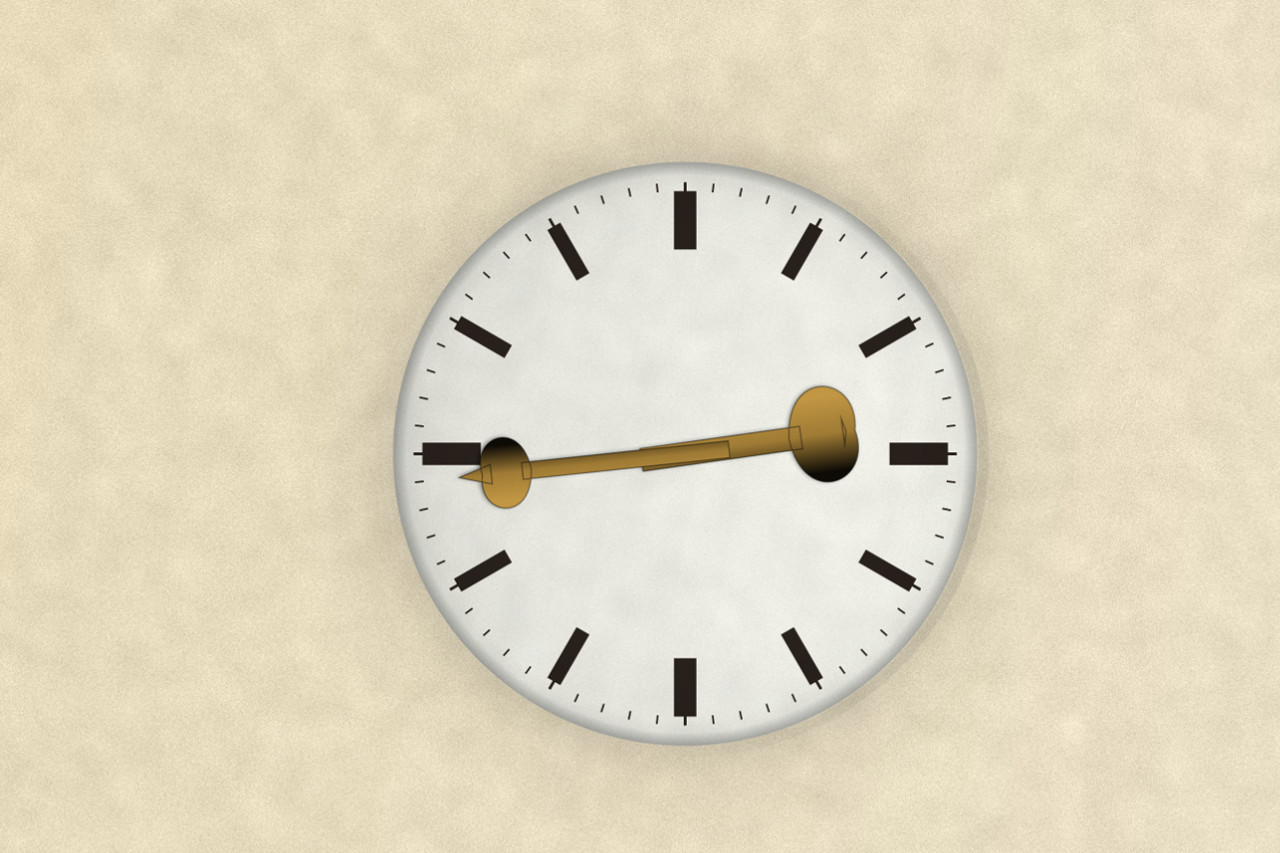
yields 2h44
